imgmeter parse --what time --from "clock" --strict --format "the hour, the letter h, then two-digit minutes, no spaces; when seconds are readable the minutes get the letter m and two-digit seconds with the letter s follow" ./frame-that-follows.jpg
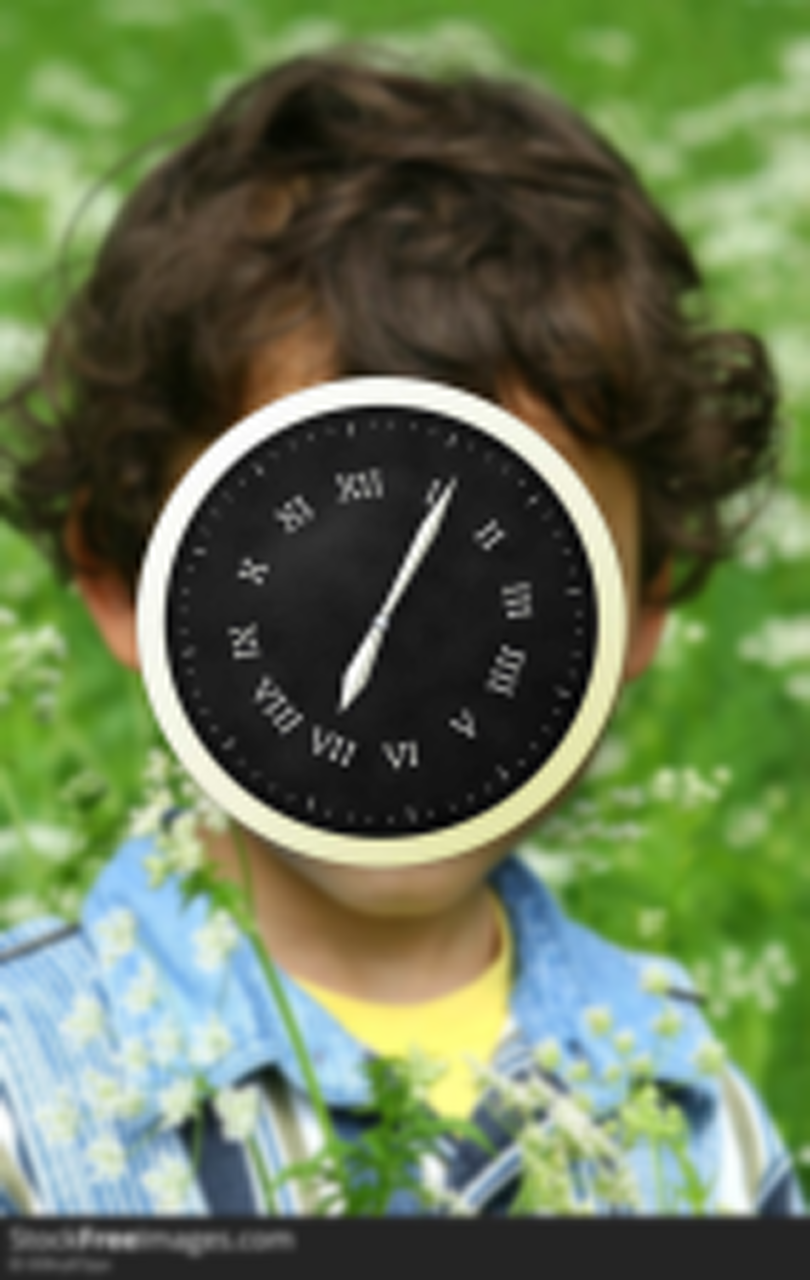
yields 7h06
